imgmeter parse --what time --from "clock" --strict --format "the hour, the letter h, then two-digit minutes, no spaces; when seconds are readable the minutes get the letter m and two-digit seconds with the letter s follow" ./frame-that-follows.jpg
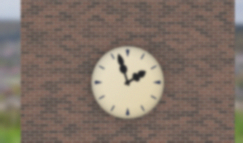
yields 1h57
